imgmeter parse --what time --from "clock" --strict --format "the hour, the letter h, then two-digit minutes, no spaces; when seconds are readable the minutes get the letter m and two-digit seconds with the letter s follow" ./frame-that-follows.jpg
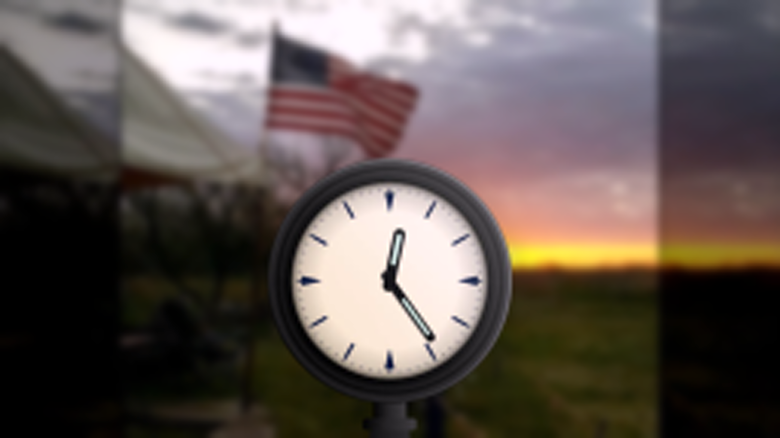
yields 12h24
